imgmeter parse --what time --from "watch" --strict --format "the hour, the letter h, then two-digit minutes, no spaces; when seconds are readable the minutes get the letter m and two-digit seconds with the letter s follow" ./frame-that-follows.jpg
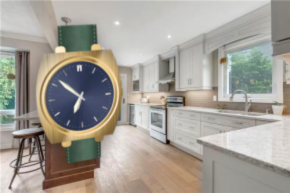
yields 6h52
